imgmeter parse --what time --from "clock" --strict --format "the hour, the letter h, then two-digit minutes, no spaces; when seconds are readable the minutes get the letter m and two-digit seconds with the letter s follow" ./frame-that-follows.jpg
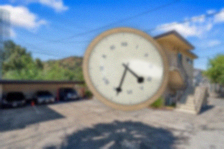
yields 4h34
